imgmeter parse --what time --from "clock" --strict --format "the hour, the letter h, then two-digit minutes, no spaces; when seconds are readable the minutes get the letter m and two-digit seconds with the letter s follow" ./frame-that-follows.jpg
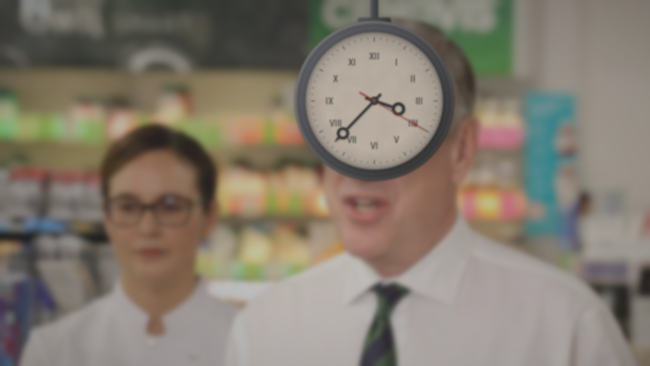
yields 3h37m20s
